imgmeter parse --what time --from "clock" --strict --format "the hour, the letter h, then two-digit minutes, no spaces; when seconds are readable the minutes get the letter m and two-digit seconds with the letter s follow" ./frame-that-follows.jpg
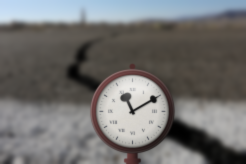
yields 11h10
